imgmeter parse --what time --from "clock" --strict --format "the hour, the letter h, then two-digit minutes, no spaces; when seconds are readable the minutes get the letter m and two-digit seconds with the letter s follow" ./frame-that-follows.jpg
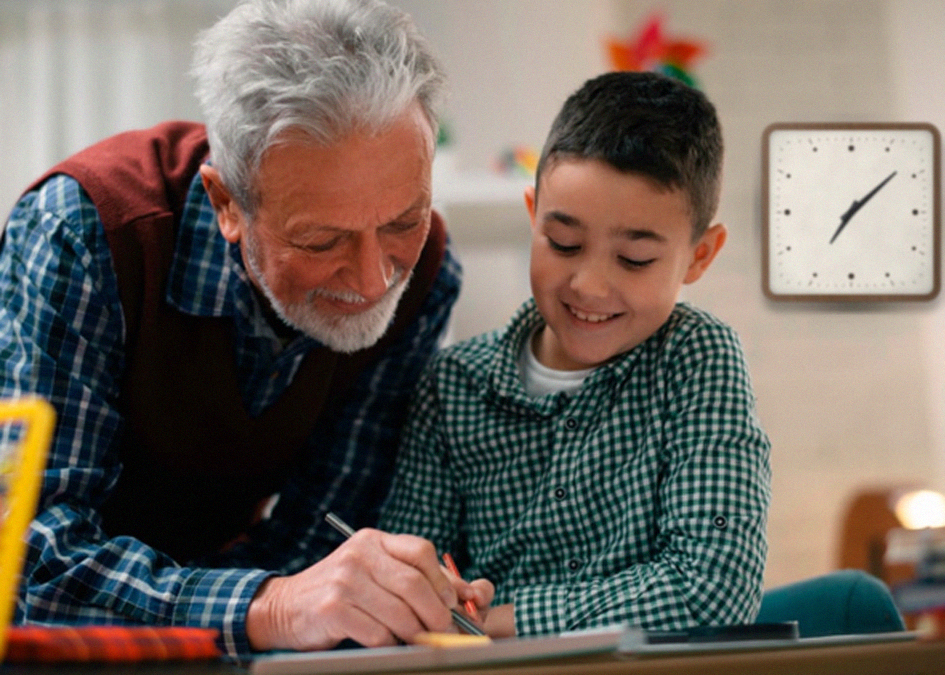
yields 7h08
